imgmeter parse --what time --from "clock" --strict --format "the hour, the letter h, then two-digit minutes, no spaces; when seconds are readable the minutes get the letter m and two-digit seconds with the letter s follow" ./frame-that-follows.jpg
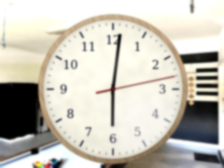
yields 6h01m13s
